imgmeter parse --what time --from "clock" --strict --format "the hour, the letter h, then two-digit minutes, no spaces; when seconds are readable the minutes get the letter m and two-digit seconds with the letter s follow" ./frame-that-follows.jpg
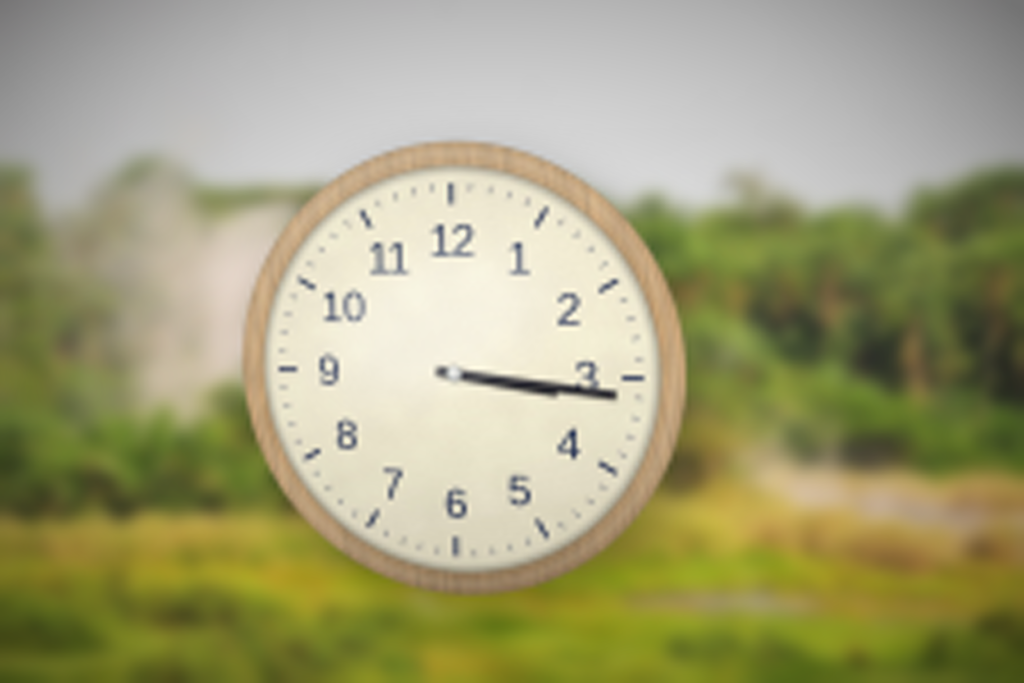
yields 3h16
